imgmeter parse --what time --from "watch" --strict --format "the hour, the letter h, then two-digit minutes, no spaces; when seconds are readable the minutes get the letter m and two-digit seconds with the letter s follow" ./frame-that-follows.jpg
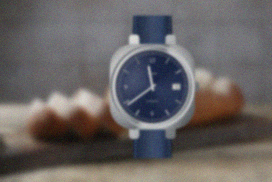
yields 11h39
